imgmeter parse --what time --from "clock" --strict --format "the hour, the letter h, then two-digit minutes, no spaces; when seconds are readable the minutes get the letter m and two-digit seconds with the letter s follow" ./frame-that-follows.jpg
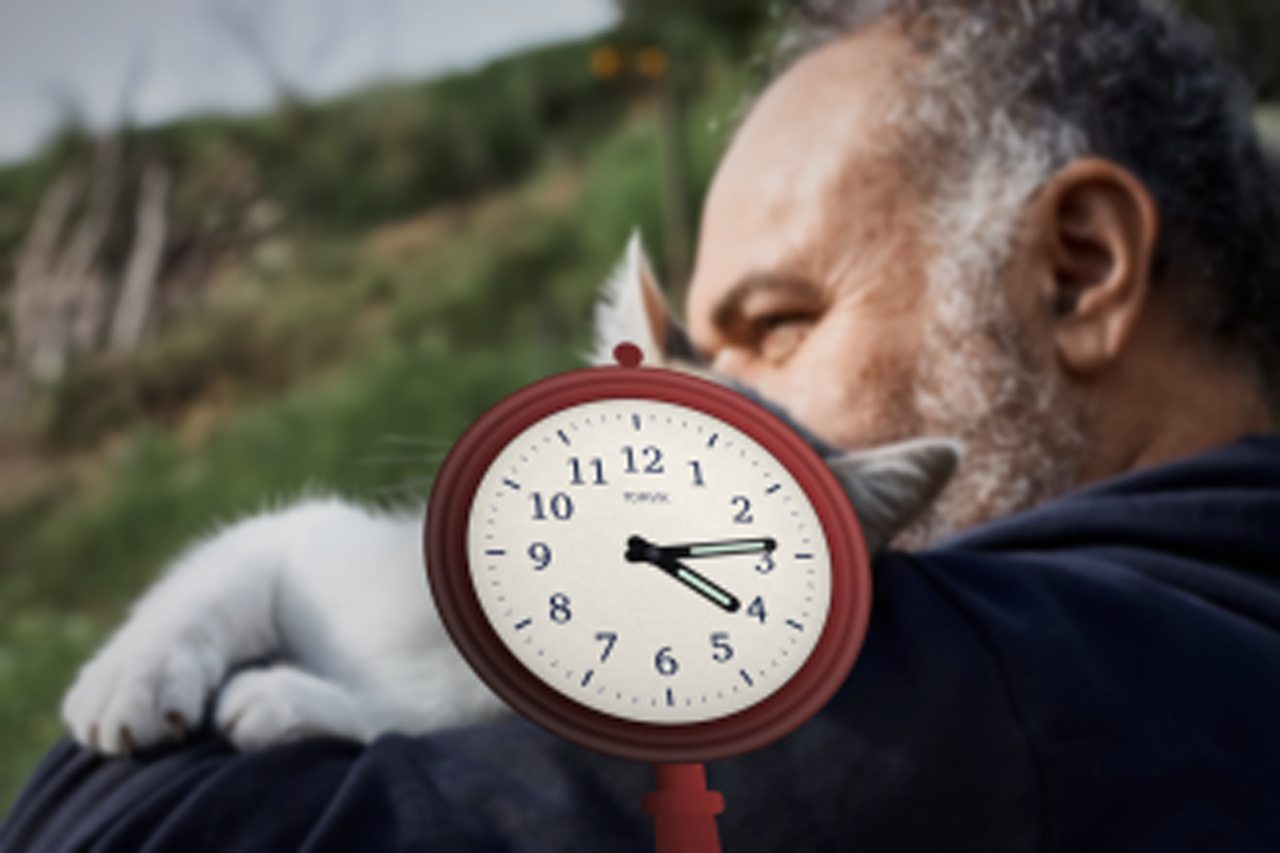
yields 4h14
